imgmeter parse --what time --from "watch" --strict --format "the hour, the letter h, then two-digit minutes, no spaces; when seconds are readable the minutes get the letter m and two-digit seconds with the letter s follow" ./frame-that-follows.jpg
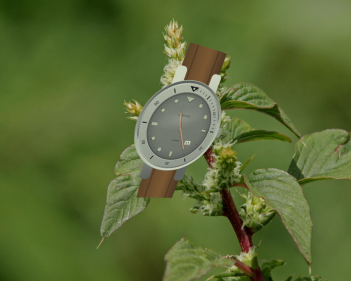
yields 11h25
